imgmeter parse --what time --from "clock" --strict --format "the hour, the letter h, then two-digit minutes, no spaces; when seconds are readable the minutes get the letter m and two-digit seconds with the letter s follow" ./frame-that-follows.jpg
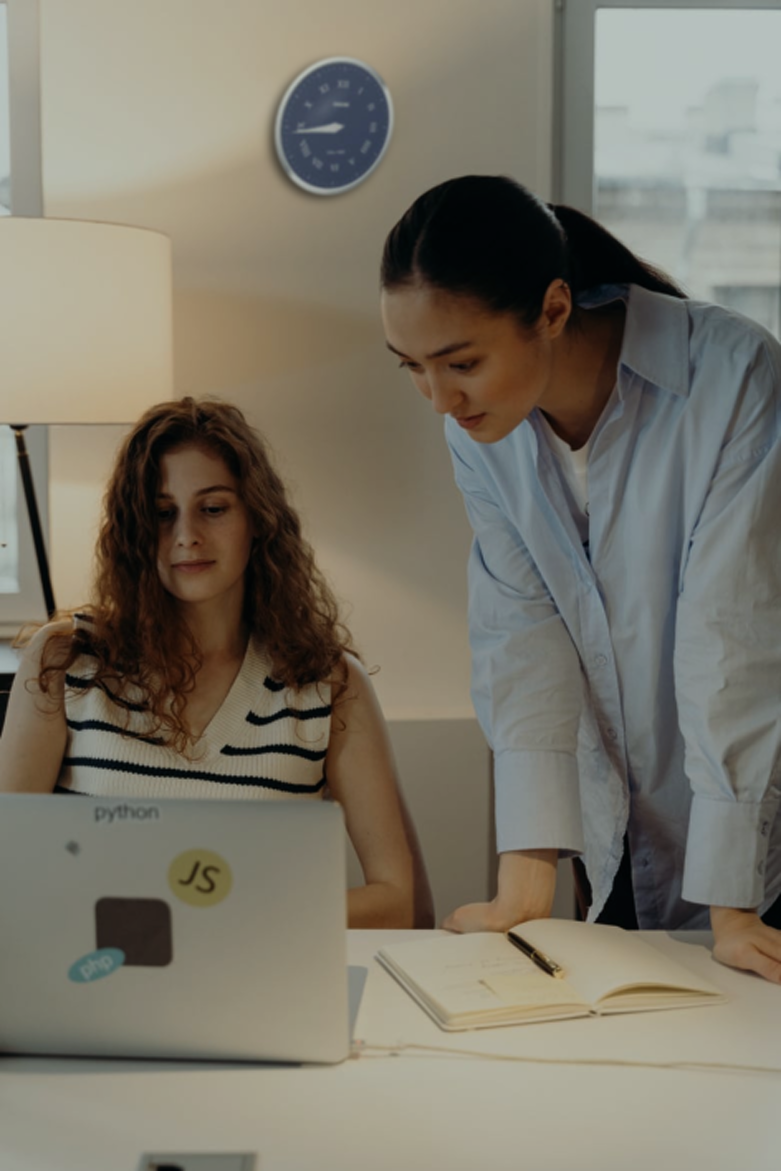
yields 8h44
